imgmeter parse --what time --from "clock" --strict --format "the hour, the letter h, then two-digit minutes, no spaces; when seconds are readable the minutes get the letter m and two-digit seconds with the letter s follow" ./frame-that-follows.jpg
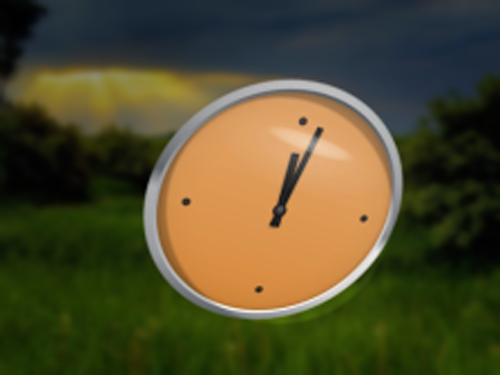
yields 12h02
